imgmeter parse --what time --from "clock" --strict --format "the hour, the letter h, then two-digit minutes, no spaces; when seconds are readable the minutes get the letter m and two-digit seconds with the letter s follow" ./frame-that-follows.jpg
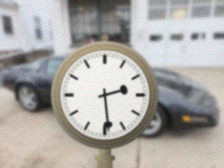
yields 2h29
